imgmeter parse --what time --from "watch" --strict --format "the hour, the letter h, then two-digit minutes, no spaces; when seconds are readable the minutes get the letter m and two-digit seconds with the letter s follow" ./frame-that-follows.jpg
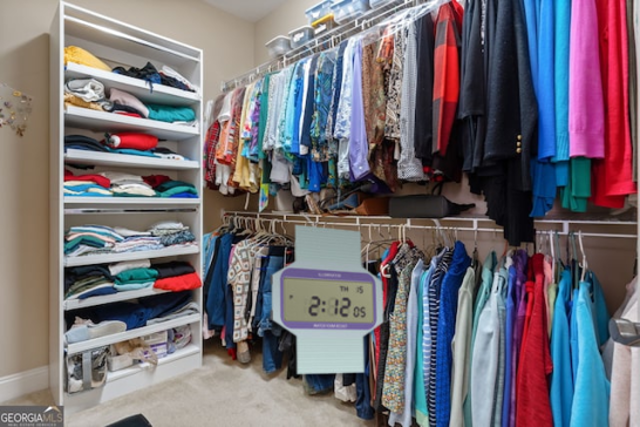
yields 2h12m05s
